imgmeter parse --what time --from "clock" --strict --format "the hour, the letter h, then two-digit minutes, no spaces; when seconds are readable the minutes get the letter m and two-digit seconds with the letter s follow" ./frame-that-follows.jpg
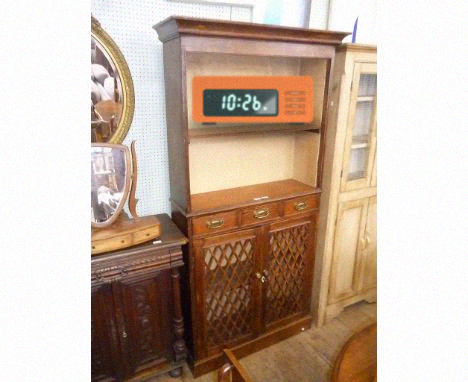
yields 10h26
